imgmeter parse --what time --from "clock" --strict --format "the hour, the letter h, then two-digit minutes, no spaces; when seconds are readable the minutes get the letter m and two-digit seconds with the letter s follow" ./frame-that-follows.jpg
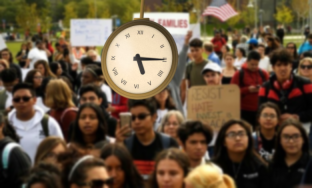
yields 5h15
